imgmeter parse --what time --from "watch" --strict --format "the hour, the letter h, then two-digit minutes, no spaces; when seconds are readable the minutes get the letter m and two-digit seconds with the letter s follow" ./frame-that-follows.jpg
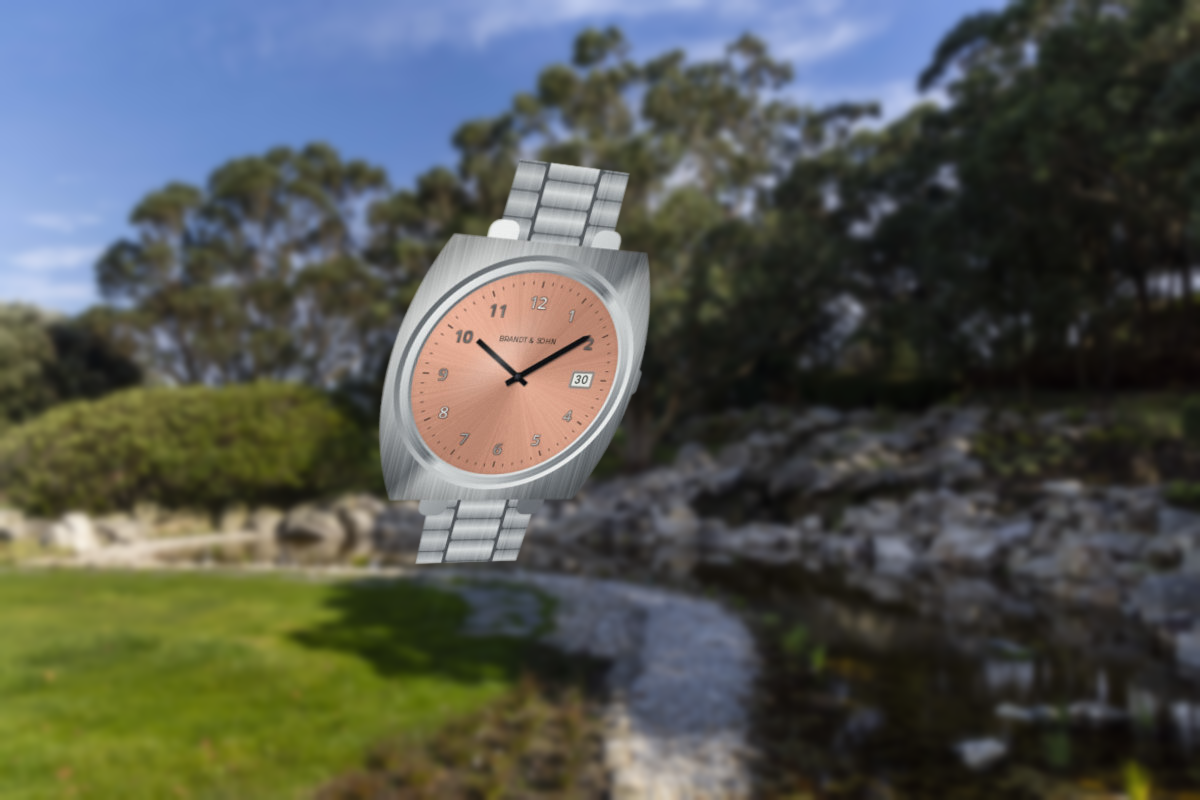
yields 10h09
